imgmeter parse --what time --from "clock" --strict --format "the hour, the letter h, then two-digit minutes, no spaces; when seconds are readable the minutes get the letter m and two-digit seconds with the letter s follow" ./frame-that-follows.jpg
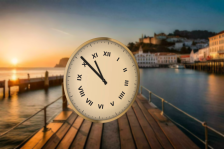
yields 10h51
